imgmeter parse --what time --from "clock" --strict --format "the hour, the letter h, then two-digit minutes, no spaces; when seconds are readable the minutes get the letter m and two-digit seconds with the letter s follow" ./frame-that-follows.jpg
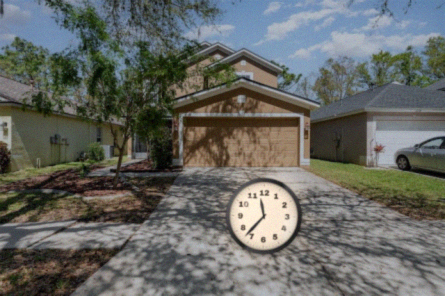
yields 11h37
